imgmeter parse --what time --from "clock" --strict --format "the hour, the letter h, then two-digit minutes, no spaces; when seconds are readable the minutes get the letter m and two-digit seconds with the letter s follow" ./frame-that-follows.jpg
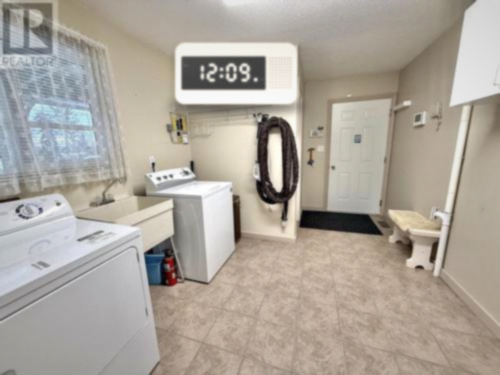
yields 12h09
